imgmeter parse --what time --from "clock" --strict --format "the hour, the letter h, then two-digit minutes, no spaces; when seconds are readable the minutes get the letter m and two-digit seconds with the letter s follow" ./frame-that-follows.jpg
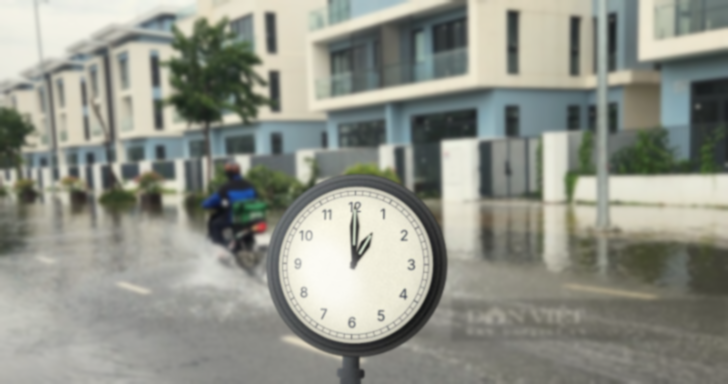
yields 1h00
